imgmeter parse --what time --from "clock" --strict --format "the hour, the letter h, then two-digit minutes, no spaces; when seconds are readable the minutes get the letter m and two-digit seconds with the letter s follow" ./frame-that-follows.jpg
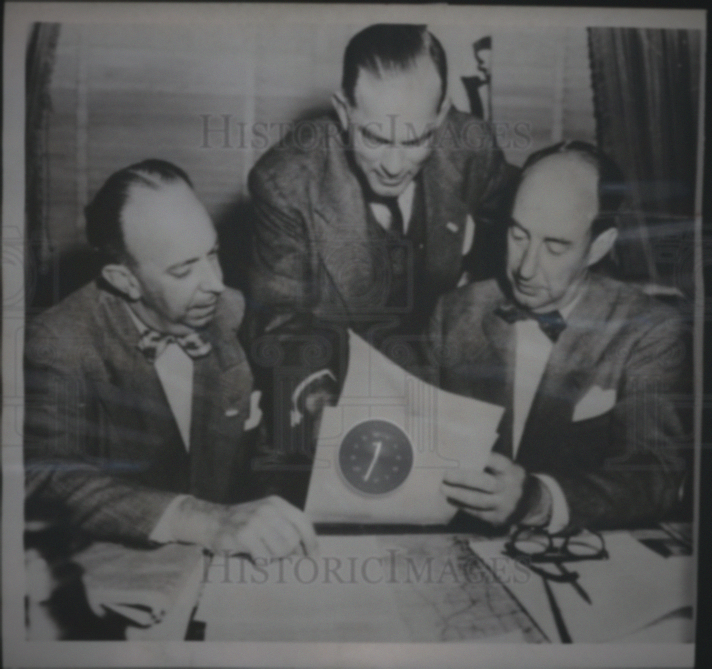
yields 12h34
